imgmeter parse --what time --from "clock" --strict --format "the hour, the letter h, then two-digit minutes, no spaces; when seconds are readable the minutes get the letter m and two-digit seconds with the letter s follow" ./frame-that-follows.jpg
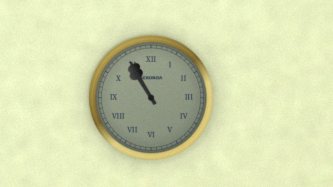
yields 10h55
